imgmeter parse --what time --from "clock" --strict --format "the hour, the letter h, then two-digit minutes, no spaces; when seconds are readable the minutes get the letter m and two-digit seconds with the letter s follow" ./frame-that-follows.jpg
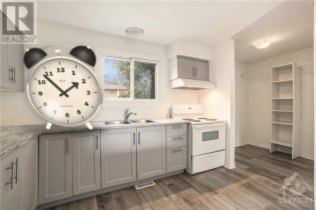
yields 1h53
